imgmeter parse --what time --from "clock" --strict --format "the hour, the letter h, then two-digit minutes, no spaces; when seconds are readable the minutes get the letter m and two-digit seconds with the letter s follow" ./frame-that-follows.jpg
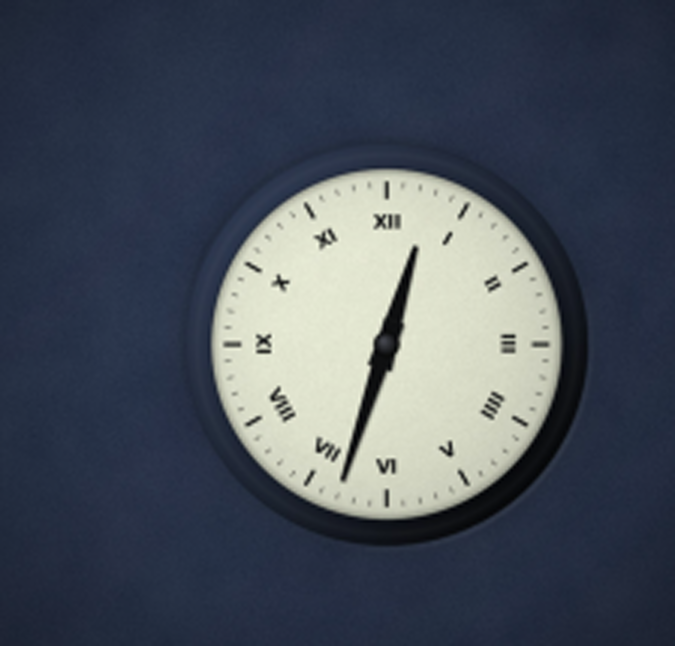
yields 12h33
